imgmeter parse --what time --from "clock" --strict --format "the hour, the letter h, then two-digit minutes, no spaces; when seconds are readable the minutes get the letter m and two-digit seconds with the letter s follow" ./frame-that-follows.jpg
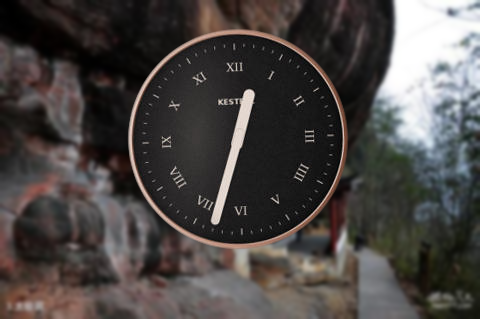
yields 12h33
